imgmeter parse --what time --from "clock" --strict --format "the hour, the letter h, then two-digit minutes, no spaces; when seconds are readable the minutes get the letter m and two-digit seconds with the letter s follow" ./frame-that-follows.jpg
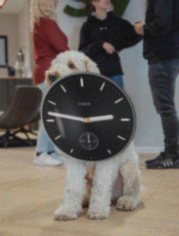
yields 2h47
